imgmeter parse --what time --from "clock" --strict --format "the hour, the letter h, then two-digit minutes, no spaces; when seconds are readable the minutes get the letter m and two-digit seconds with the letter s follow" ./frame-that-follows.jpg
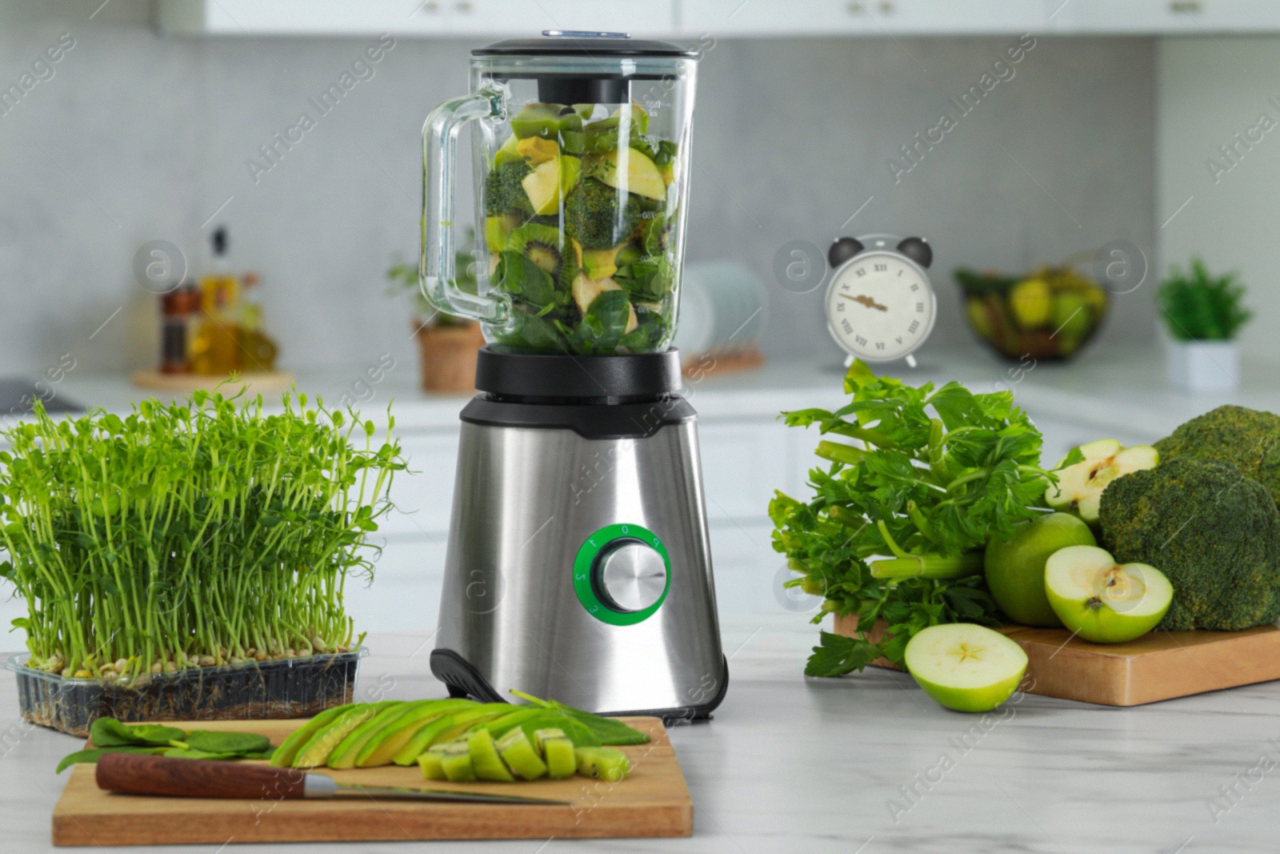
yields 9h48
